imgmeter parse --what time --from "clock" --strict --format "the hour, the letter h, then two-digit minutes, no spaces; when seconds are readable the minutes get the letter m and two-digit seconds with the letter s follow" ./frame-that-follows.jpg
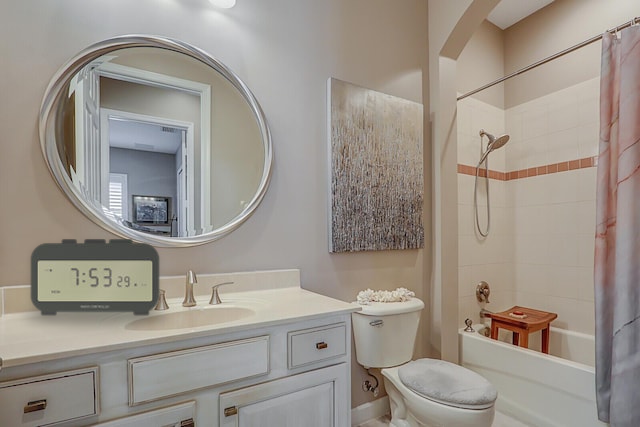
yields 7h53m29s
